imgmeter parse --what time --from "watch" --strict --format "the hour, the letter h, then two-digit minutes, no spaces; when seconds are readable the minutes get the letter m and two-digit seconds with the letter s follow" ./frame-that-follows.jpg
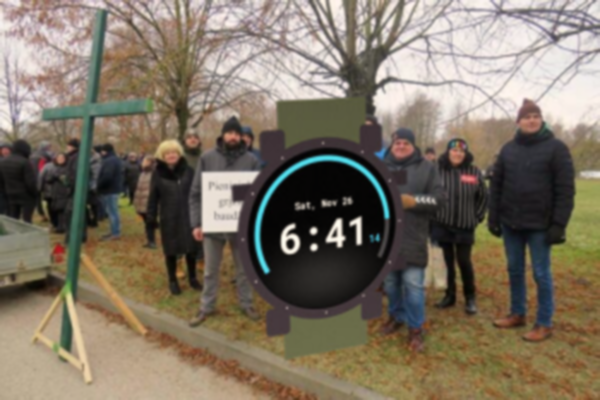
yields 6h41
